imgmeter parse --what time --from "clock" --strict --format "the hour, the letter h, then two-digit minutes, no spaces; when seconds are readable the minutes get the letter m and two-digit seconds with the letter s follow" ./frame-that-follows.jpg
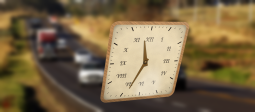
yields 11h34
